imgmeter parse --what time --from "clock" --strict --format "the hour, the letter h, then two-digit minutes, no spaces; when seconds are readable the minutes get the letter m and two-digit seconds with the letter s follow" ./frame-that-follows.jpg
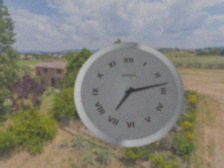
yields 7h13
